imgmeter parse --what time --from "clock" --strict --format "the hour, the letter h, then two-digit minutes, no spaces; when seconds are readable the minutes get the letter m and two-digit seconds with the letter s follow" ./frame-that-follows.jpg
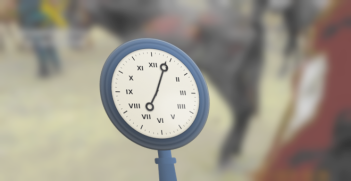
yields 7h04
